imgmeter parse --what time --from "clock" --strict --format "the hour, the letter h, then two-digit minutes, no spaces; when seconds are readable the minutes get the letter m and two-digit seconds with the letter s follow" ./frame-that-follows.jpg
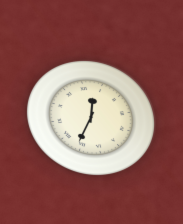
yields 12h36
